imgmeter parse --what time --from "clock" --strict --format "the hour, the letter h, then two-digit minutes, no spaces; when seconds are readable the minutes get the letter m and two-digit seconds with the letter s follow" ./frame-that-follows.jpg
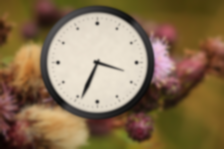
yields 3h34
